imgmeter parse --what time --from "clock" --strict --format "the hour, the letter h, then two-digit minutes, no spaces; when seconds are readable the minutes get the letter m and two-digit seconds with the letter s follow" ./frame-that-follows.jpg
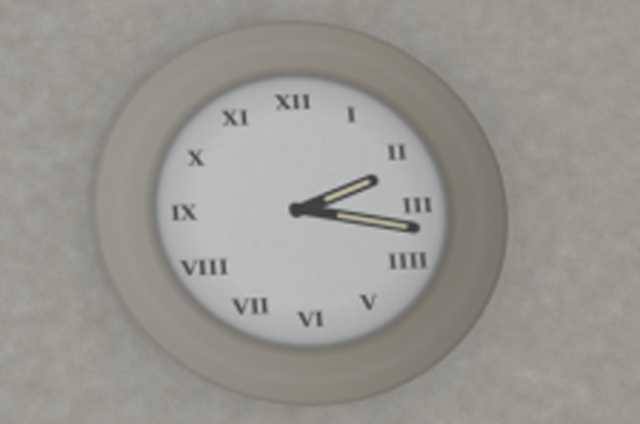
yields 2h17
